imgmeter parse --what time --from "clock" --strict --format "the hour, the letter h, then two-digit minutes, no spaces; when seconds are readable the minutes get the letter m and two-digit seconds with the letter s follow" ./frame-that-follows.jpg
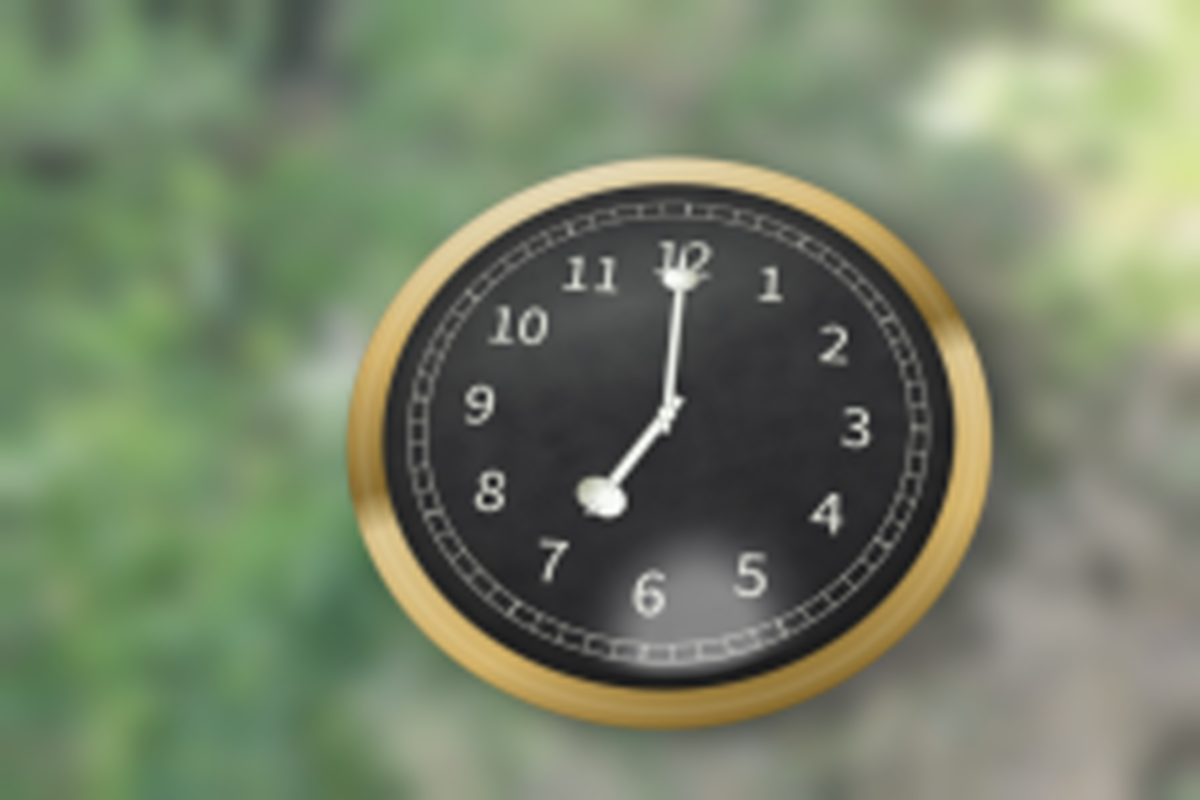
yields 7h00
